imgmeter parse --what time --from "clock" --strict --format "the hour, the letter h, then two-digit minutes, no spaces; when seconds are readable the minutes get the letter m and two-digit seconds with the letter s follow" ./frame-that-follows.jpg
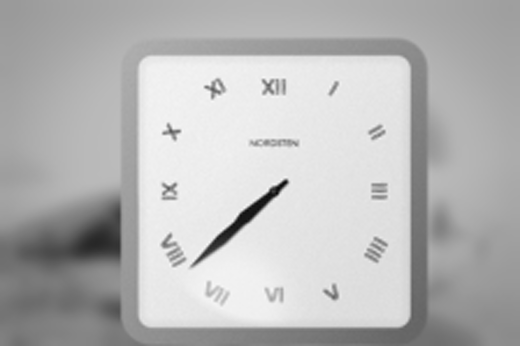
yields 7h38
